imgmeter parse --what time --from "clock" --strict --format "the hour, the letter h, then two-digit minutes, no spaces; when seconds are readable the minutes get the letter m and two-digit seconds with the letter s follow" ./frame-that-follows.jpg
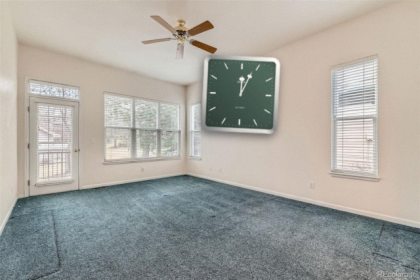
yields 12h04
